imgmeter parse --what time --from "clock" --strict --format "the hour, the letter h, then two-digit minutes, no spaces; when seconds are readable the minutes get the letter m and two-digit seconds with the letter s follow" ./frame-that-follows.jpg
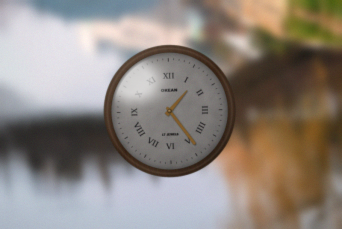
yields 1h24
